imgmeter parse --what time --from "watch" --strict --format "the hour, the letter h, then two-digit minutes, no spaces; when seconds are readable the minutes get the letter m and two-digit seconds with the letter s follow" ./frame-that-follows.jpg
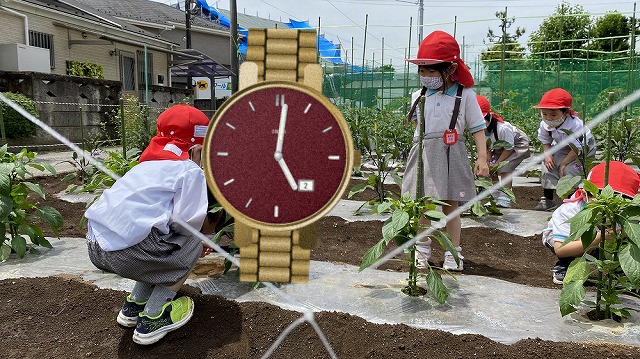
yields 5h01
